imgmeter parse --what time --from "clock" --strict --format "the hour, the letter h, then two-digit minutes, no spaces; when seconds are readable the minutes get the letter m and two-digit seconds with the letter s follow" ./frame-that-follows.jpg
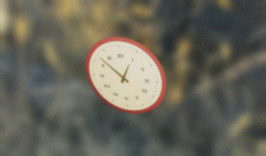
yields 12h52
